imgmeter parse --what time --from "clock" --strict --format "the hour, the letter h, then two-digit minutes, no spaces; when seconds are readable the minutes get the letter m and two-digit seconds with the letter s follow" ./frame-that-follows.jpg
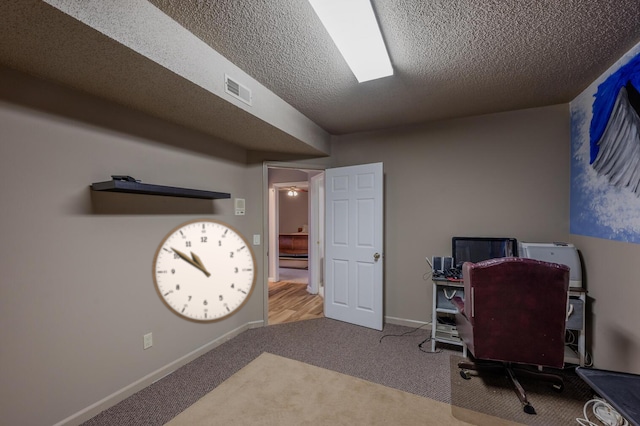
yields 10h51
